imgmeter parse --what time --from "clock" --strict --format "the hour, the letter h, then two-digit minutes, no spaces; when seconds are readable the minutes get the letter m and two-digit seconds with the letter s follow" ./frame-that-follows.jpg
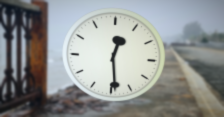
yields 12h29
